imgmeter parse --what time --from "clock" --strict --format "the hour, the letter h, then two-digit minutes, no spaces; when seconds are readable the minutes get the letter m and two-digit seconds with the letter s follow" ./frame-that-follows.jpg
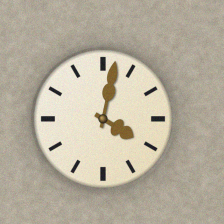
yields 4h02
